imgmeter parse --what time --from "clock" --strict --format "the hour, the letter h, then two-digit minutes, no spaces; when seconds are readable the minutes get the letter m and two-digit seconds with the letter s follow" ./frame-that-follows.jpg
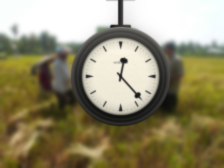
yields 12h23
